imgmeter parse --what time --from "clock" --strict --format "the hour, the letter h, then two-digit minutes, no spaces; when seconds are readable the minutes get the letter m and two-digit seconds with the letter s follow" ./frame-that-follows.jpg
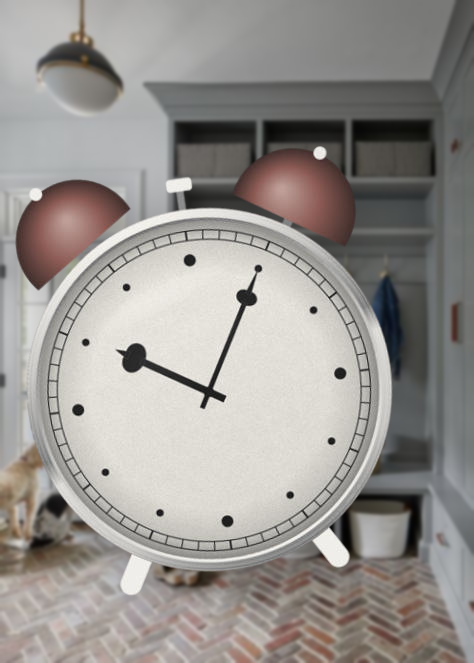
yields 10h05
